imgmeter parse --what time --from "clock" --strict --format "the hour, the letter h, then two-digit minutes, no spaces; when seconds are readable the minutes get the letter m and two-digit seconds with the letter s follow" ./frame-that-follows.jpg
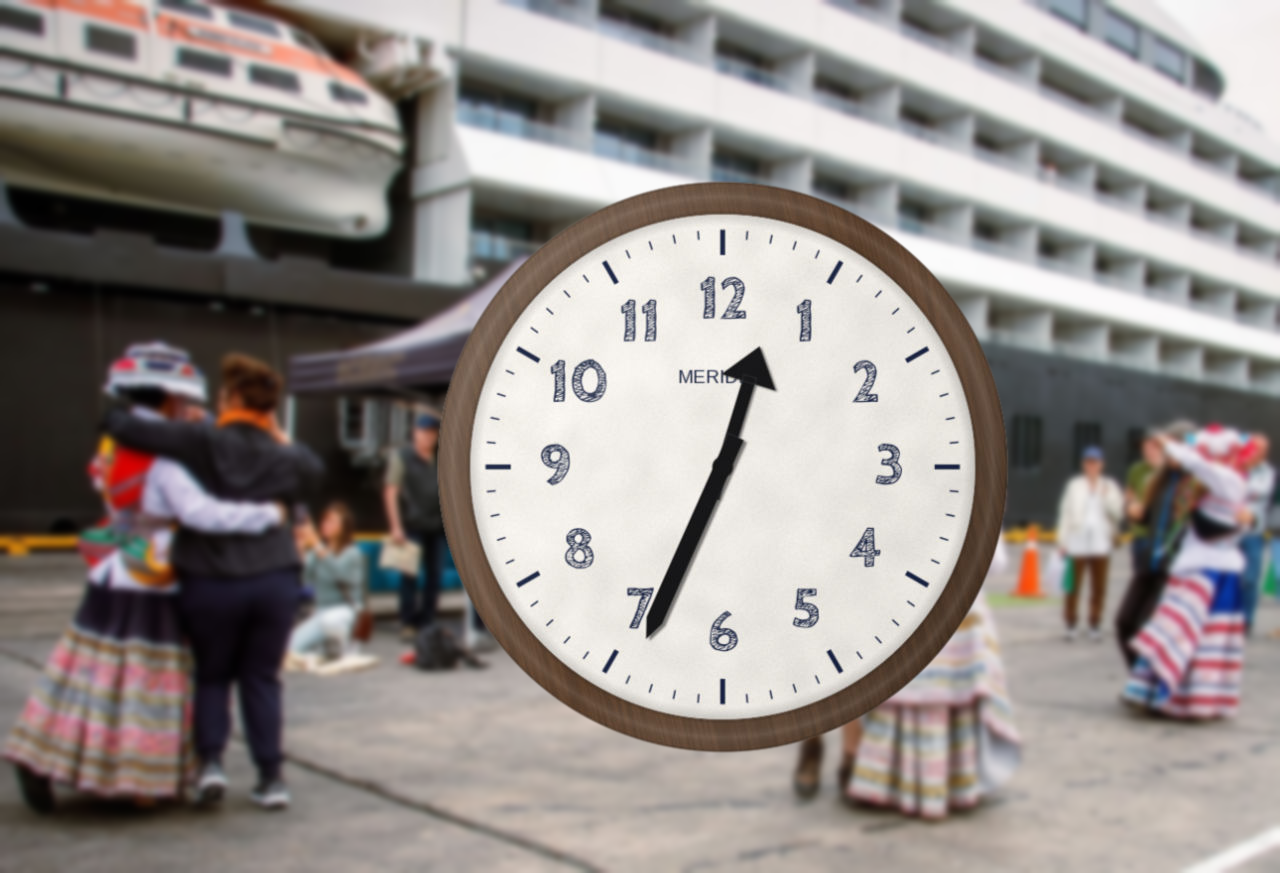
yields 12h34
